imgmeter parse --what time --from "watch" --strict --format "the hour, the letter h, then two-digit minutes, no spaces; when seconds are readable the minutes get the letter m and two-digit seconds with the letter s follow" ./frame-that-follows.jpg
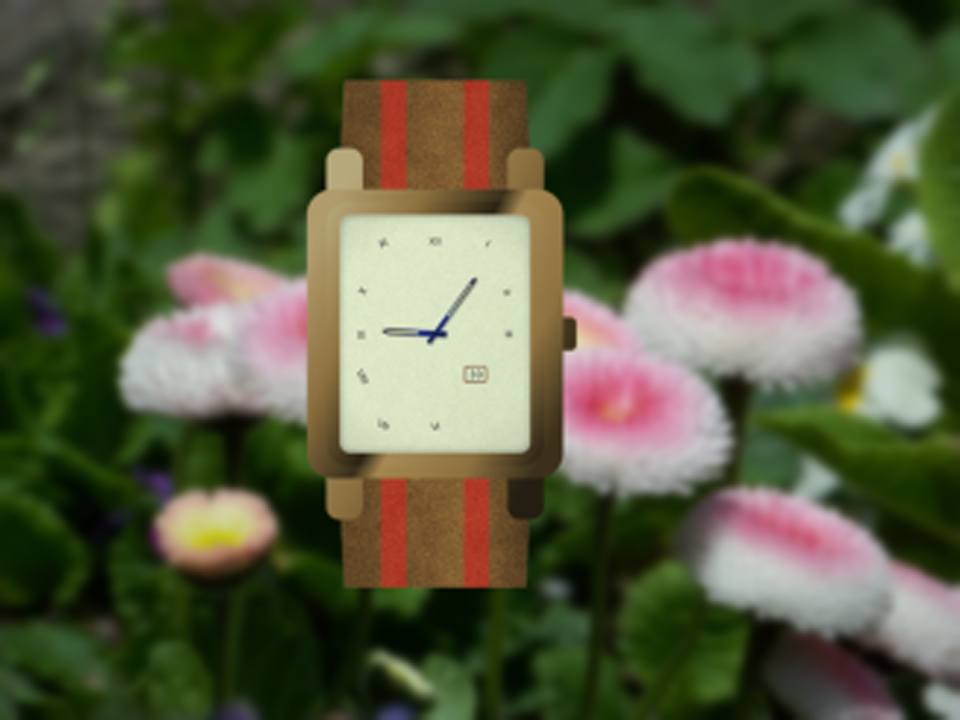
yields 9h06
